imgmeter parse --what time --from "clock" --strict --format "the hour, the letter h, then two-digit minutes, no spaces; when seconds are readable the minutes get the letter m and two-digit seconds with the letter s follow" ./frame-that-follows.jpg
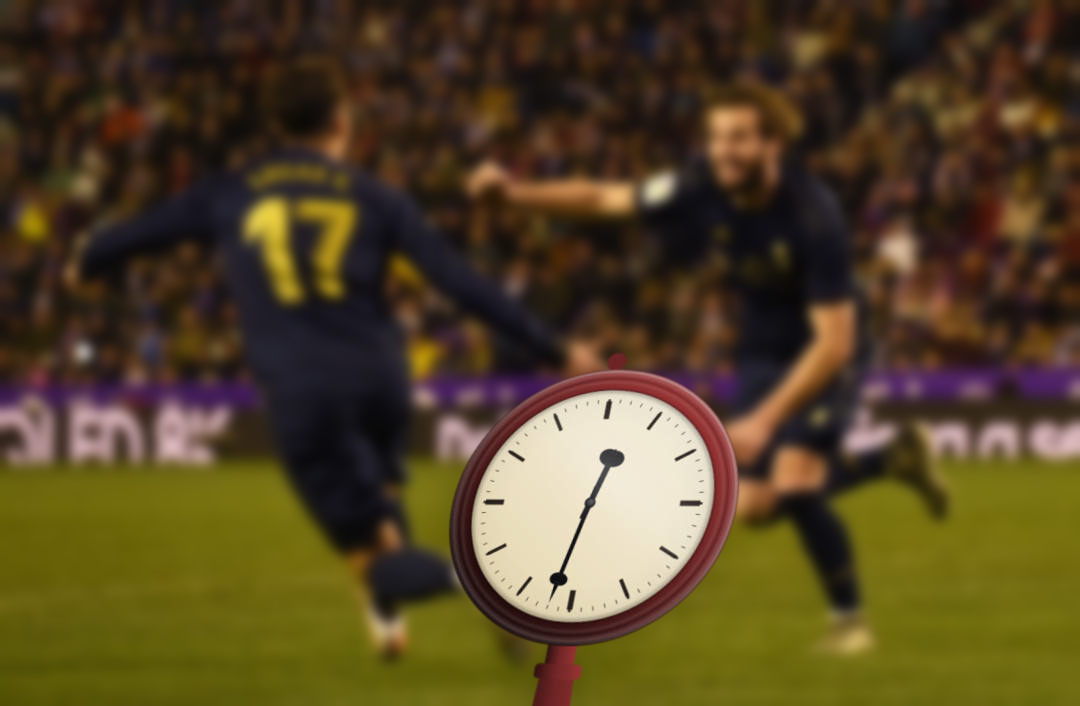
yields 12h32
